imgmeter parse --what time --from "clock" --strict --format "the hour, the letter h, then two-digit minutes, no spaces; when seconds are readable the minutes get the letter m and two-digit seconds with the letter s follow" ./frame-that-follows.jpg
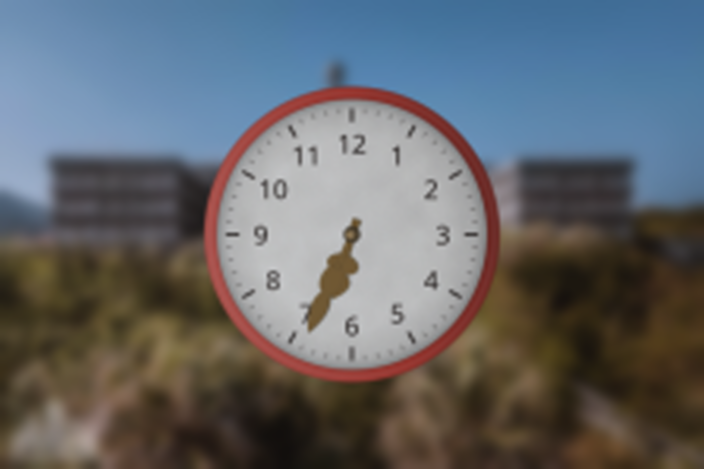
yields 6h34
